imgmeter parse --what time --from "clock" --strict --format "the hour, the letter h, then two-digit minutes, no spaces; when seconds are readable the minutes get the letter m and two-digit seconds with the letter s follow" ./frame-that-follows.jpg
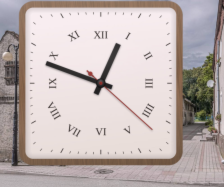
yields 12h48m22s
